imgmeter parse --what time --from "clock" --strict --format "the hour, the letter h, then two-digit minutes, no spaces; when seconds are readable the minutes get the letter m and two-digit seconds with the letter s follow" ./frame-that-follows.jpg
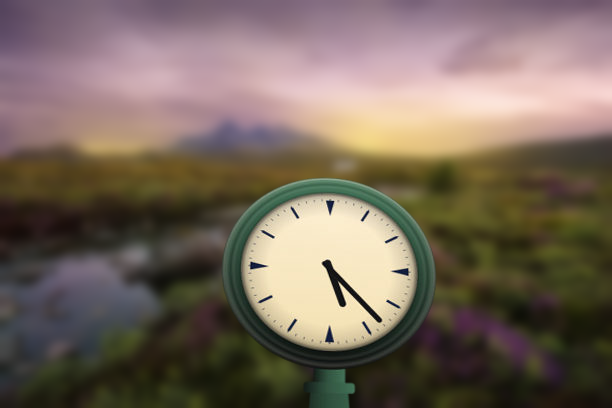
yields 5h23
